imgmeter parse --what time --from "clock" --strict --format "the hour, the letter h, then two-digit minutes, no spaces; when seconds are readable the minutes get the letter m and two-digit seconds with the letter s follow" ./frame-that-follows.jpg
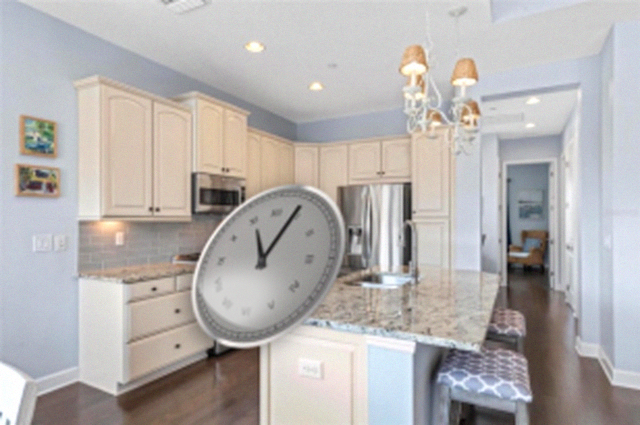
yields 11h04
